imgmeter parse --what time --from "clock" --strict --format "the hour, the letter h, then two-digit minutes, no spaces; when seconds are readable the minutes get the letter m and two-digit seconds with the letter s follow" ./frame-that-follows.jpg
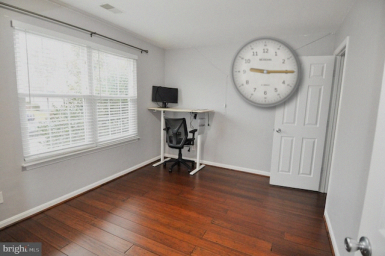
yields 9h15
